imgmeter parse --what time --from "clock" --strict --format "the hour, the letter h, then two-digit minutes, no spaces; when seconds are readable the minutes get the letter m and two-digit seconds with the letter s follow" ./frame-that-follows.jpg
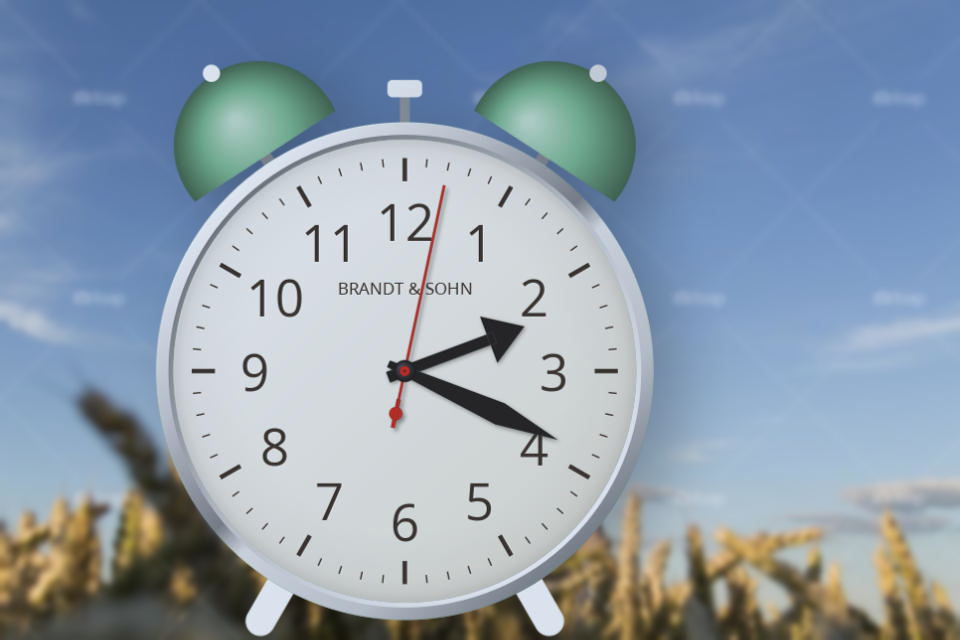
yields 2h19m02s
